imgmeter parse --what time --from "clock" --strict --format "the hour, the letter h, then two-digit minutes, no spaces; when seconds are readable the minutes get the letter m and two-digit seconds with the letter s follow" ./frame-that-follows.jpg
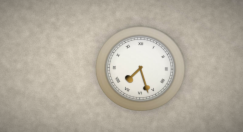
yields 7h27
